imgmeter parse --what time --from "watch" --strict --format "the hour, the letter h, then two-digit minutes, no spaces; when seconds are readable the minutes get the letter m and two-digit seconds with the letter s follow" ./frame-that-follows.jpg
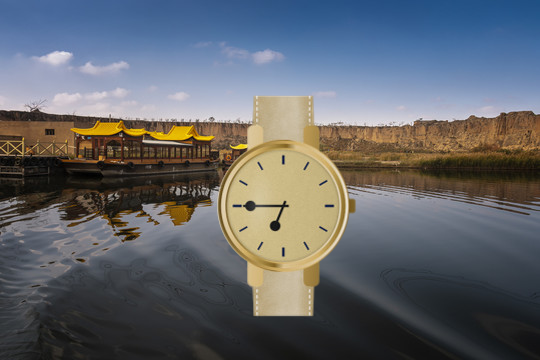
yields 6h45
